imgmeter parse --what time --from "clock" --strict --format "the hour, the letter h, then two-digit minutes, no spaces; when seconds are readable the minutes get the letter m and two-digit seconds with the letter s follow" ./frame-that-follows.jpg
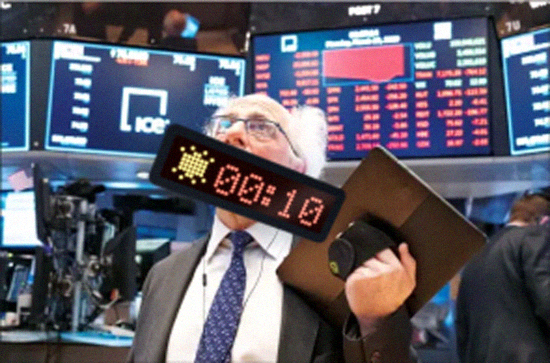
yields 0h10
